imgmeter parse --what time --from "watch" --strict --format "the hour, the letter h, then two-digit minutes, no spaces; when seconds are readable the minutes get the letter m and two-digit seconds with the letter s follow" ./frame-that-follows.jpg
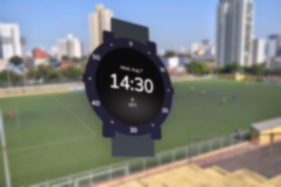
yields 14h30
